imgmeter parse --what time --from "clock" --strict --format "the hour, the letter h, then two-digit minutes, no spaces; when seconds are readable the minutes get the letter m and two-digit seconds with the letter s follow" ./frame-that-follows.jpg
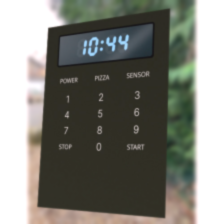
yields 10h44
